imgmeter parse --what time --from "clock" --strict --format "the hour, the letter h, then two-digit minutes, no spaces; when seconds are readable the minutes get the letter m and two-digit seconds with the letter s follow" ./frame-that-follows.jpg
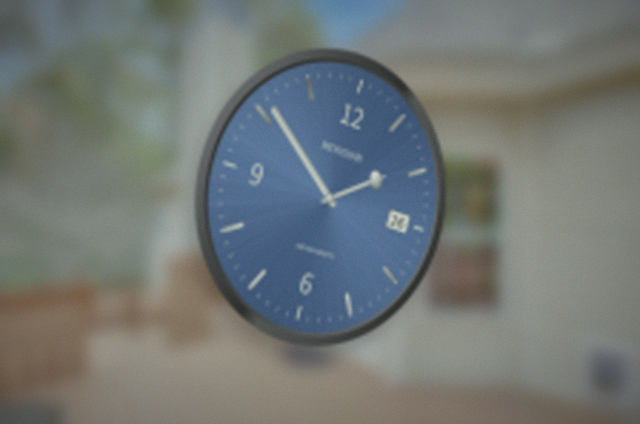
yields 1h51
